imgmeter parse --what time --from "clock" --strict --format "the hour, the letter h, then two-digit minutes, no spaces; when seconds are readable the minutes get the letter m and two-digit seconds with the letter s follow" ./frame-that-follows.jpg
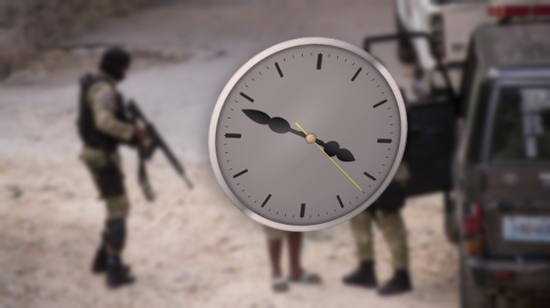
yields 3h48m22s
